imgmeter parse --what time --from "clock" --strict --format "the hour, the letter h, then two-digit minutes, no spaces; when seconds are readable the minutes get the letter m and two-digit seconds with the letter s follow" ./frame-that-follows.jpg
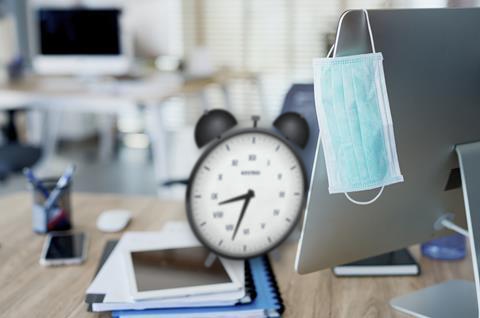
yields 8h33
